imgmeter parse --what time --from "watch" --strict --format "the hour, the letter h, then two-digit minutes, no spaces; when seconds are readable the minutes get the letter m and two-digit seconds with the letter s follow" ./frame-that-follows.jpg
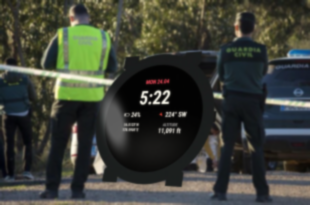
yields 5h22
